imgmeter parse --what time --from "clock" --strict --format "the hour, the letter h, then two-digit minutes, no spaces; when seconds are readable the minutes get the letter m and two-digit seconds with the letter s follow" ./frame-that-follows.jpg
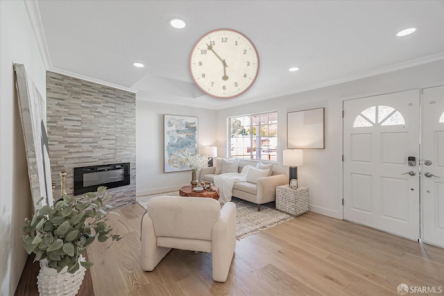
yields 5h53
